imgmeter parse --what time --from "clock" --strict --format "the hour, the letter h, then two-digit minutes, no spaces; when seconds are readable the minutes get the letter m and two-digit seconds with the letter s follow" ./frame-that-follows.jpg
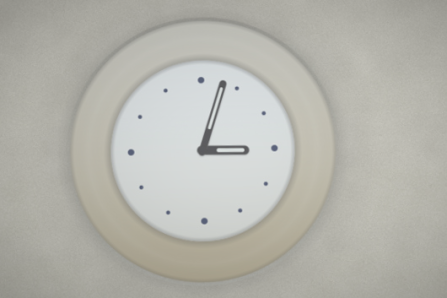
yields 3h03
